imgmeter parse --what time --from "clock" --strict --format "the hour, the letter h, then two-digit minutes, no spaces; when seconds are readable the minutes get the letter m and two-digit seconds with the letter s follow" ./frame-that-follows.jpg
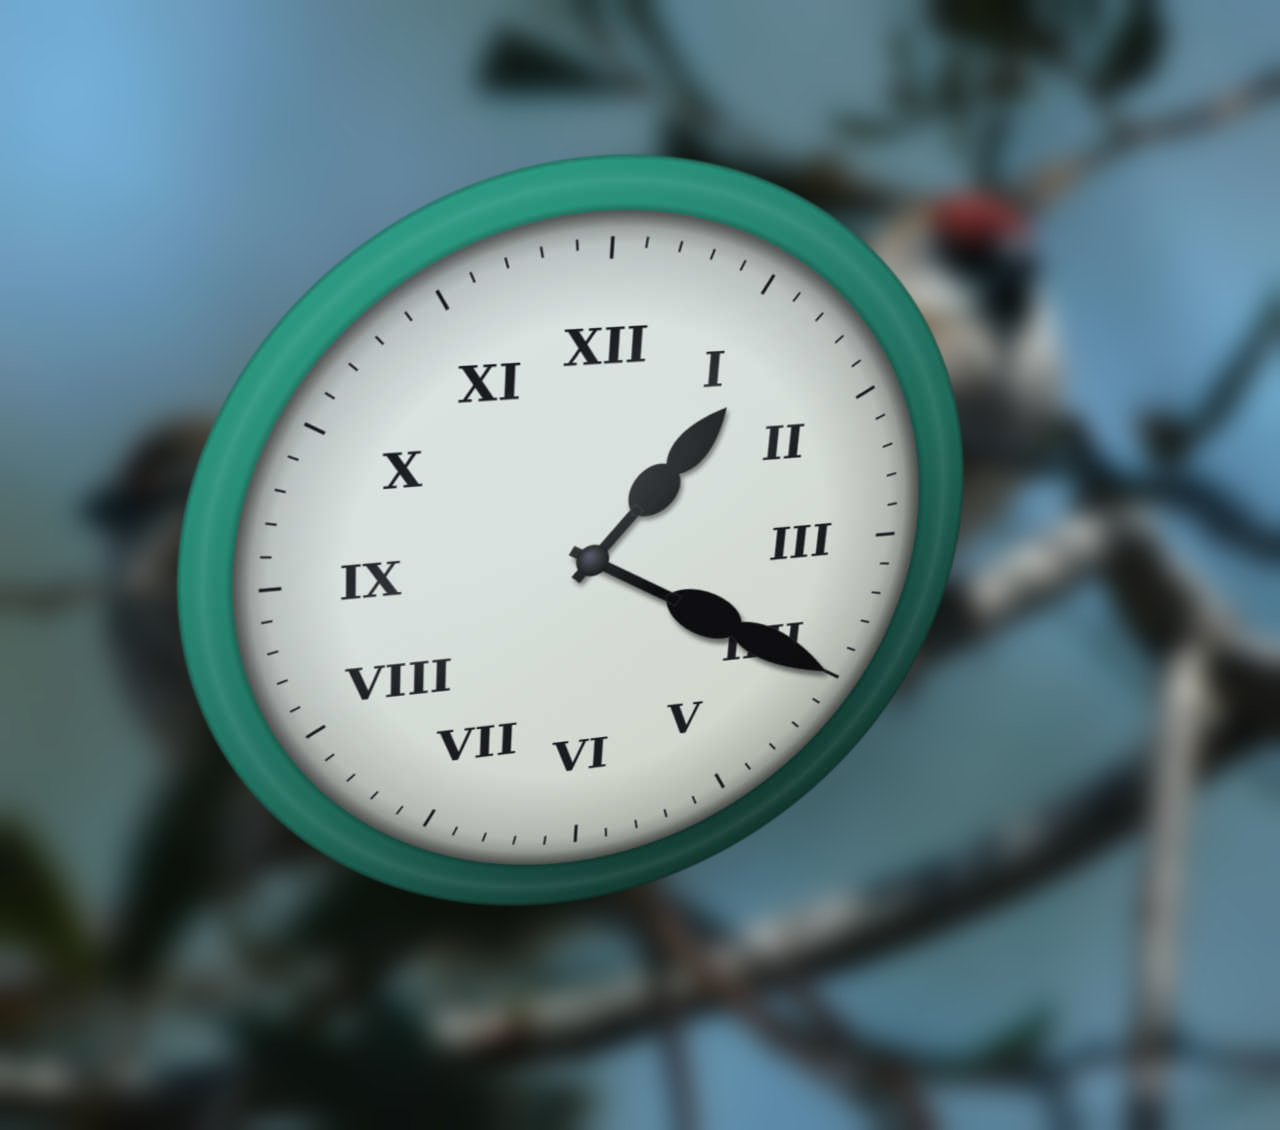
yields 1h20
